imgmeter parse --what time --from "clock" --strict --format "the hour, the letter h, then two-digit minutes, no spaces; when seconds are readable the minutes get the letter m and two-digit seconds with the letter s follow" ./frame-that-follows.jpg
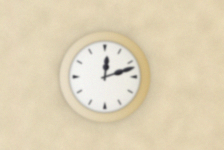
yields 12h12
